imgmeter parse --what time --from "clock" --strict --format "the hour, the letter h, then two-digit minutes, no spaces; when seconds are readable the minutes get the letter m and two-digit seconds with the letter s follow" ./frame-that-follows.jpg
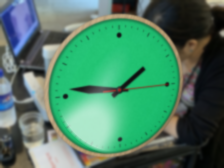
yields 1h46m15s
